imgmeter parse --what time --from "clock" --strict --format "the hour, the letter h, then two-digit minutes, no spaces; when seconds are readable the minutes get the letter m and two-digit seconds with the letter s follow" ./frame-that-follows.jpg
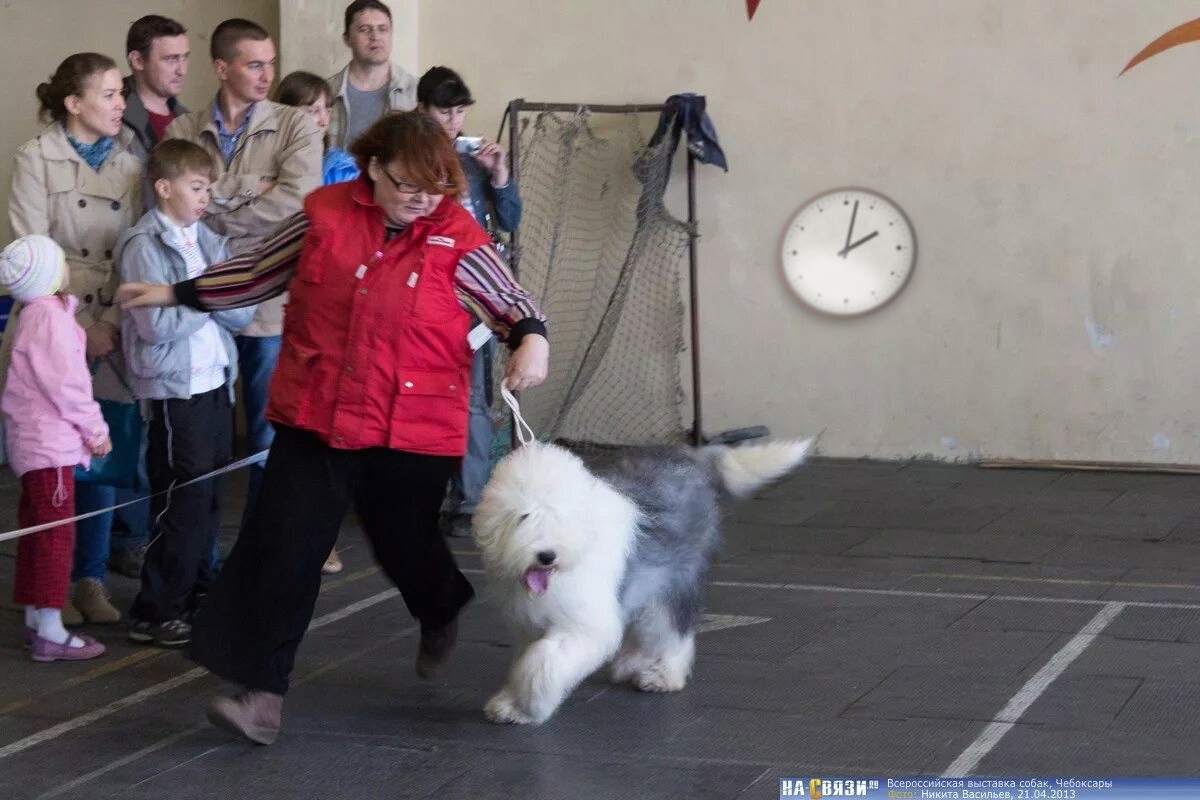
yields 2h02
